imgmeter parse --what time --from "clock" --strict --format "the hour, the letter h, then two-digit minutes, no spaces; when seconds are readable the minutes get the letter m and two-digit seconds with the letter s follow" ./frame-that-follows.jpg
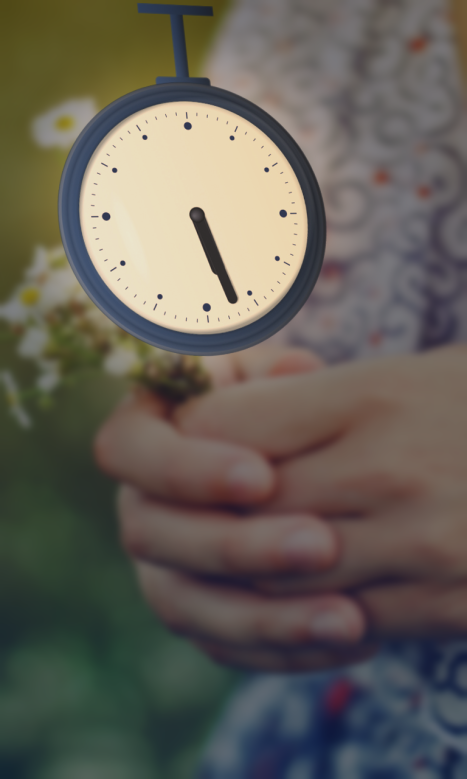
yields 5h27
